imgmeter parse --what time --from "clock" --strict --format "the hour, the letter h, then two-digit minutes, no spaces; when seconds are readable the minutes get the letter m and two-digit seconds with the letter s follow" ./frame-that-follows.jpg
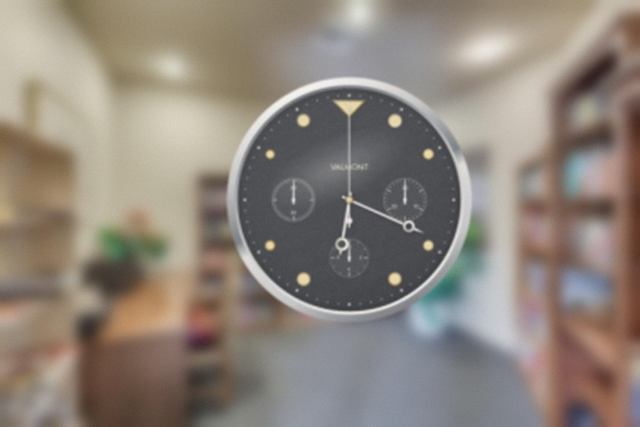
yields 6h19
